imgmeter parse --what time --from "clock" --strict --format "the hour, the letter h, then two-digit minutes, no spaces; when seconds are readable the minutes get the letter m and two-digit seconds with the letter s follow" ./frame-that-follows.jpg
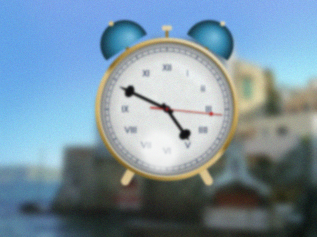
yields 4h49m16s
